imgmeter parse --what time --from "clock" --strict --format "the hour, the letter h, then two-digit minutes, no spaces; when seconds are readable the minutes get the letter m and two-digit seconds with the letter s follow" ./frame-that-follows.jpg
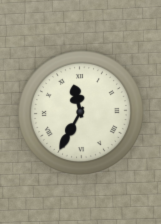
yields 11h35
